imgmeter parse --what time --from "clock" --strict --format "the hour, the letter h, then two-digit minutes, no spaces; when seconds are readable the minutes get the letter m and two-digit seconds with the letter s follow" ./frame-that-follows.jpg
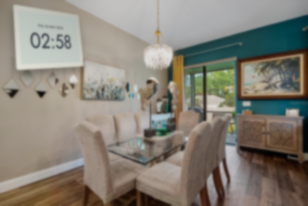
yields 2h58
